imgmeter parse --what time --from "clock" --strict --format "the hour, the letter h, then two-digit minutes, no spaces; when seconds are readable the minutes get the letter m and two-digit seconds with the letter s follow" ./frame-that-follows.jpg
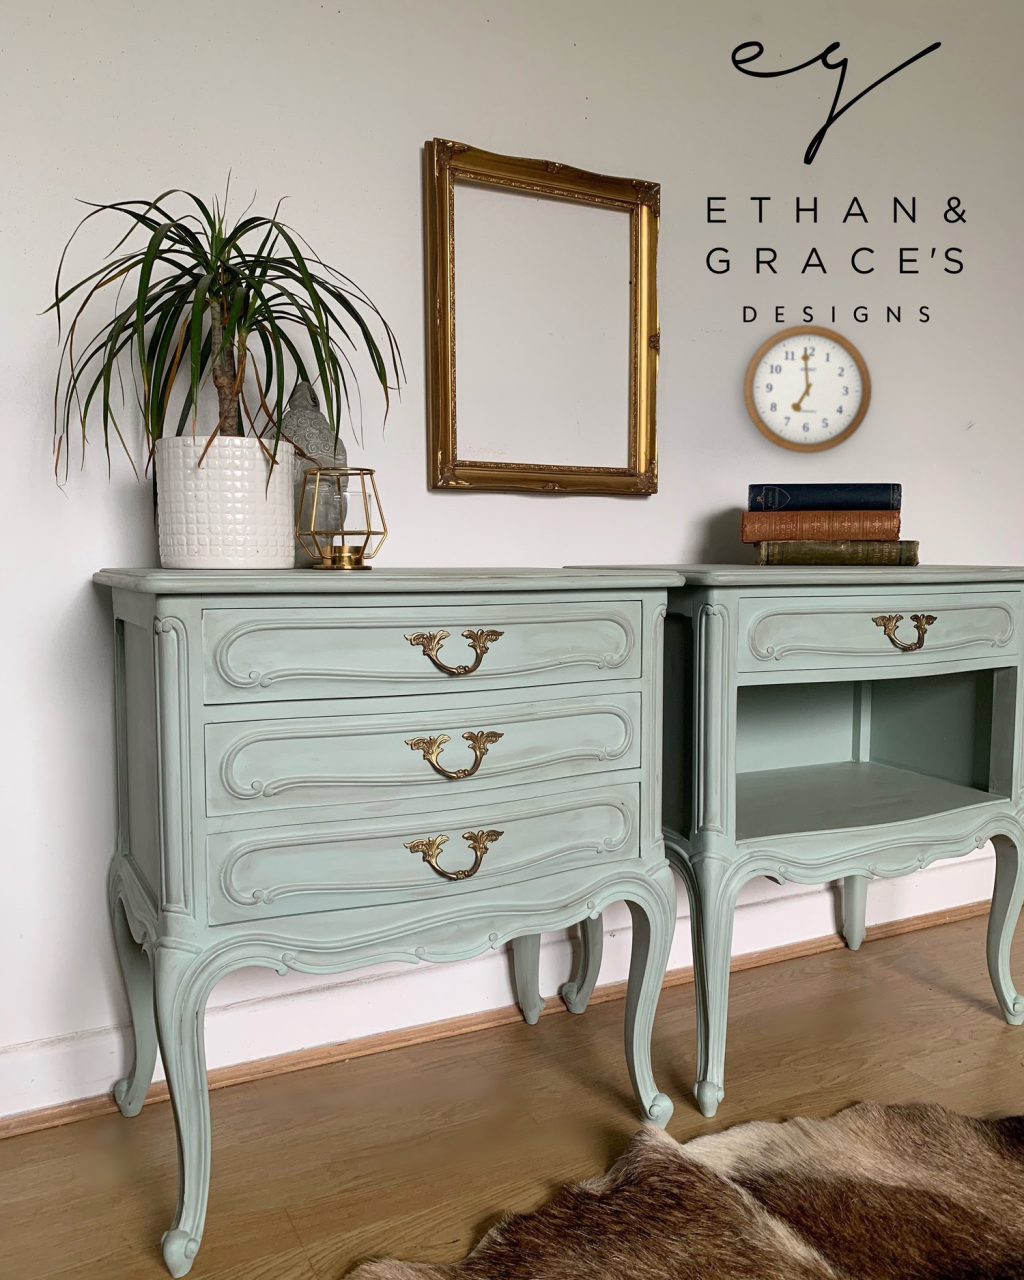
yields 6h59
